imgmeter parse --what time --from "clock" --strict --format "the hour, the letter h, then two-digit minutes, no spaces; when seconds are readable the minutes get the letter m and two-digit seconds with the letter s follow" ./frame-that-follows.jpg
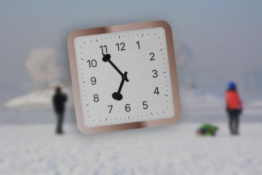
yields 6h54
